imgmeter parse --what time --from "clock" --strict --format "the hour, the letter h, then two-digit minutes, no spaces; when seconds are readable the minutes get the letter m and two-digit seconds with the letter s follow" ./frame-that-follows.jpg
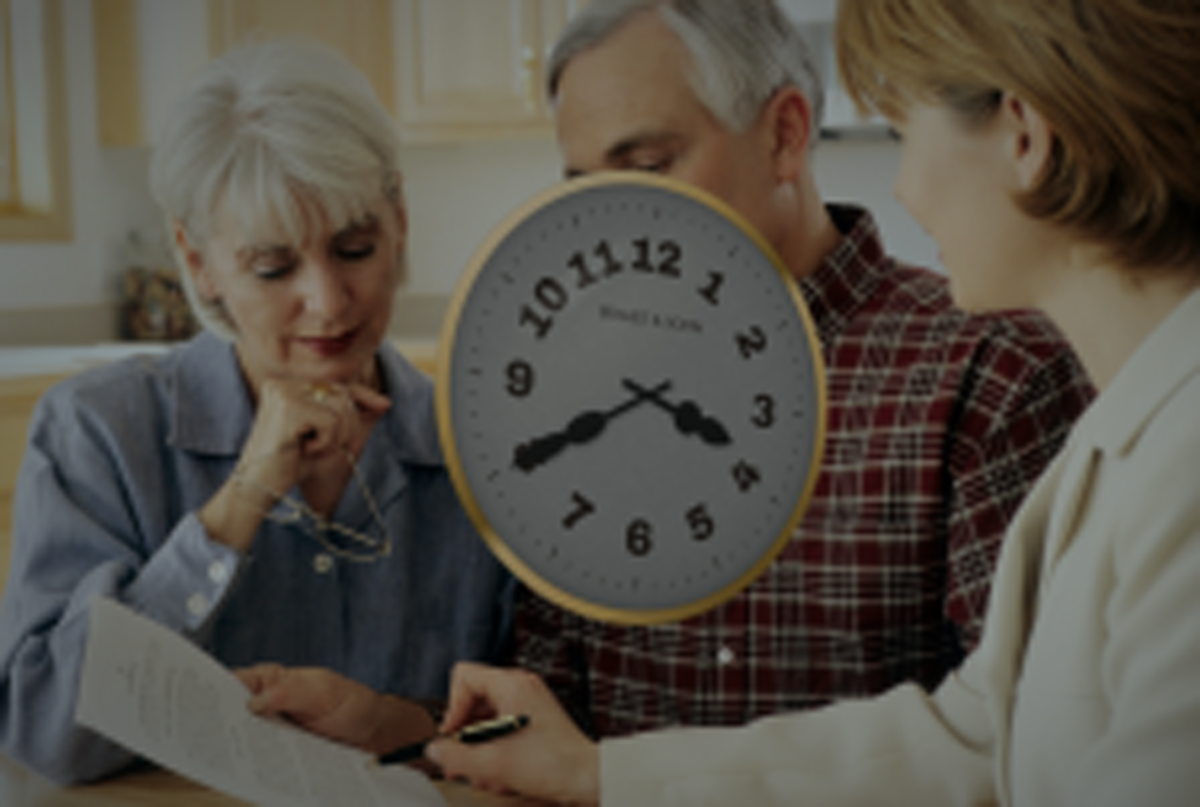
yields 3h40
